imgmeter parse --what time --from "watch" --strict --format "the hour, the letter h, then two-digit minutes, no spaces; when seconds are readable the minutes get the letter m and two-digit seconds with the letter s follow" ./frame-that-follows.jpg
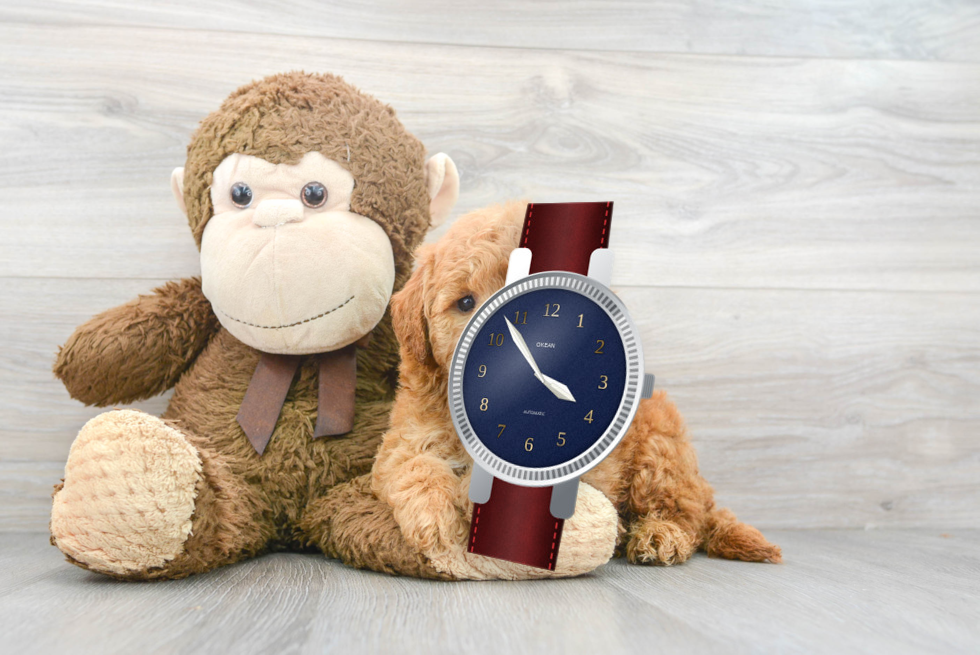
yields 3h53
